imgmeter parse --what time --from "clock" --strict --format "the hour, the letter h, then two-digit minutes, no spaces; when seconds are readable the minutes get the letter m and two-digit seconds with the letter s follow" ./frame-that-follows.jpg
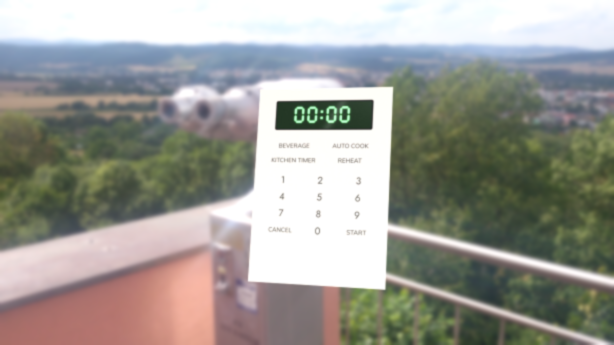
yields 0h00
